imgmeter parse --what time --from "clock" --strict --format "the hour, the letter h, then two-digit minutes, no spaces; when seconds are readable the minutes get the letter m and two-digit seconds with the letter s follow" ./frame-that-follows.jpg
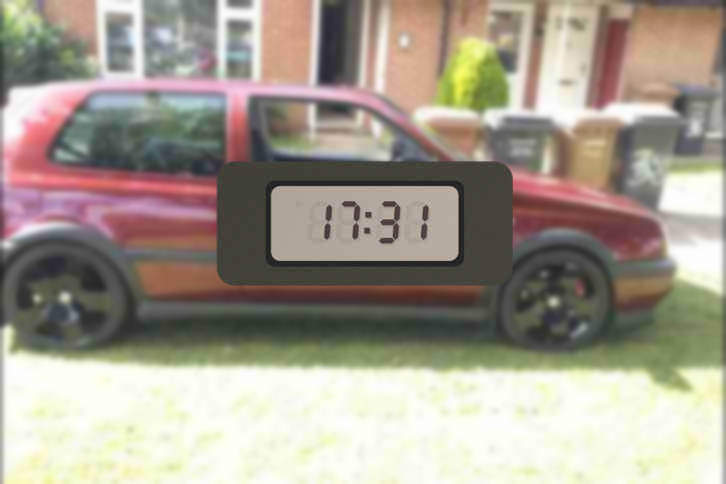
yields 17h31
